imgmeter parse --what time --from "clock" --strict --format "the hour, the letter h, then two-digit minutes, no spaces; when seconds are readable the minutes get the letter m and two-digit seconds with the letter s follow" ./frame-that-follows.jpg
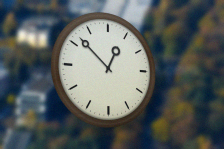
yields 12h52
